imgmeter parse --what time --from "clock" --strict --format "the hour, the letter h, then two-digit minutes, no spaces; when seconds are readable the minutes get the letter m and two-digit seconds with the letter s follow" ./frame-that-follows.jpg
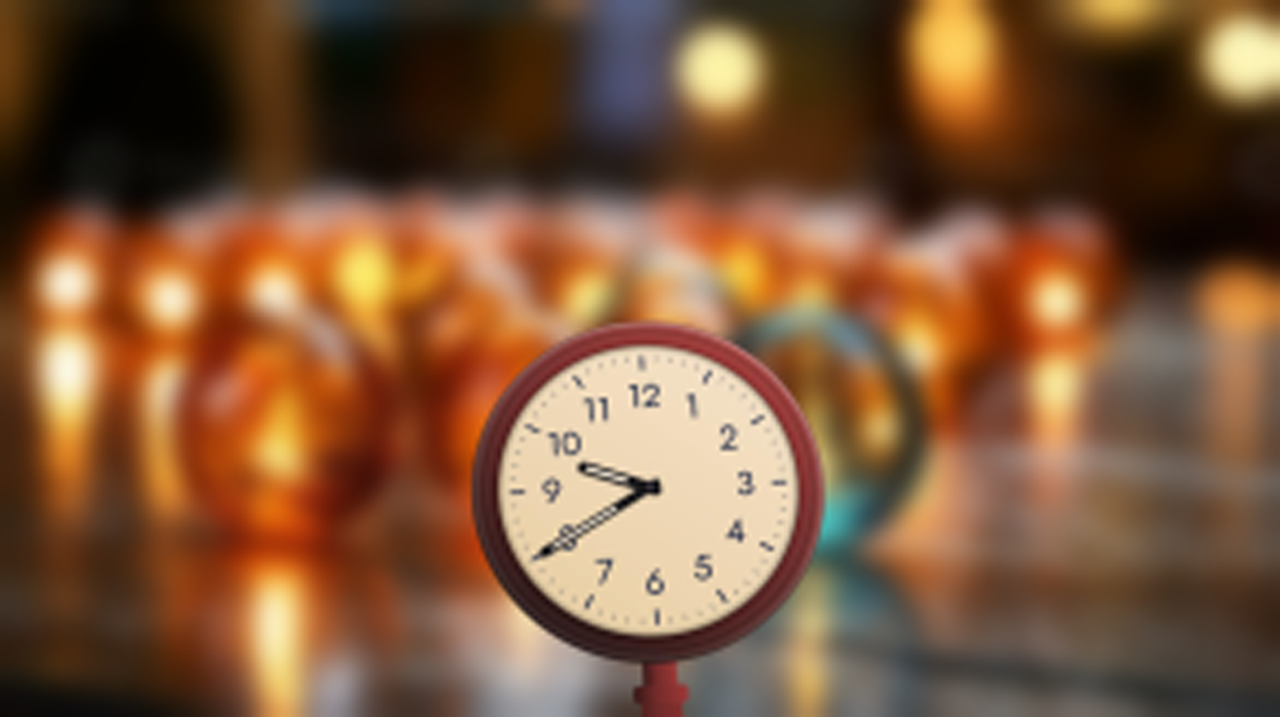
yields 9h40
